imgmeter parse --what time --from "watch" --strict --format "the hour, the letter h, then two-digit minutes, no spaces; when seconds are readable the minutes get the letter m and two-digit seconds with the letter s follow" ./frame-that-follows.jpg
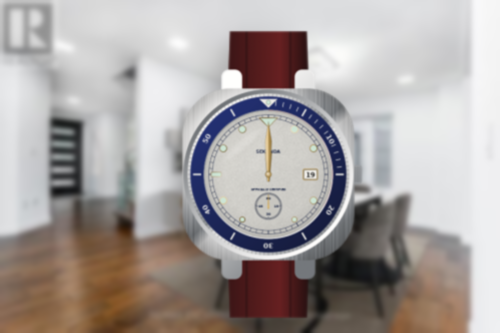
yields 12h00
